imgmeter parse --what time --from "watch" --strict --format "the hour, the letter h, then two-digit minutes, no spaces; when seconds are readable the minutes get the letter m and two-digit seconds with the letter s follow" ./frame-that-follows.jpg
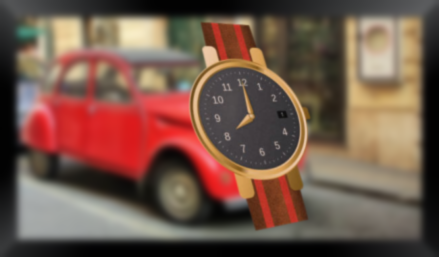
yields 8h00
